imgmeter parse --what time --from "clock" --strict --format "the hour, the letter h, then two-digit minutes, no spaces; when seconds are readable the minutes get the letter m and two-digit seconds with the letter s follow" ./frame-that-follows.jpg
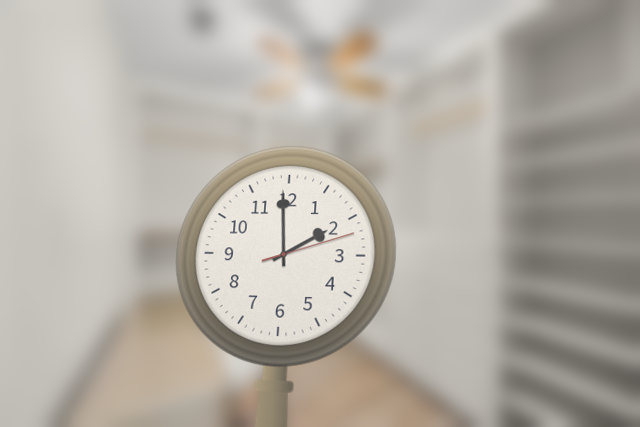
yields 1h59m12s
